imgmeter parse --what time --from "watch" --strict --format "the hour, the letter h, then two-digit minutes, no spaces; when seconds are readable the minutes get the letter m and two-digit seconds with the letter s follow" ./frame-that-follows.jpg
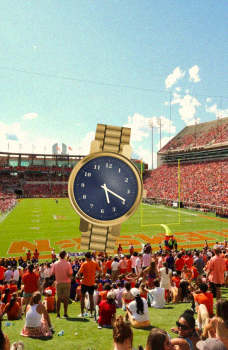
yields 5h19
